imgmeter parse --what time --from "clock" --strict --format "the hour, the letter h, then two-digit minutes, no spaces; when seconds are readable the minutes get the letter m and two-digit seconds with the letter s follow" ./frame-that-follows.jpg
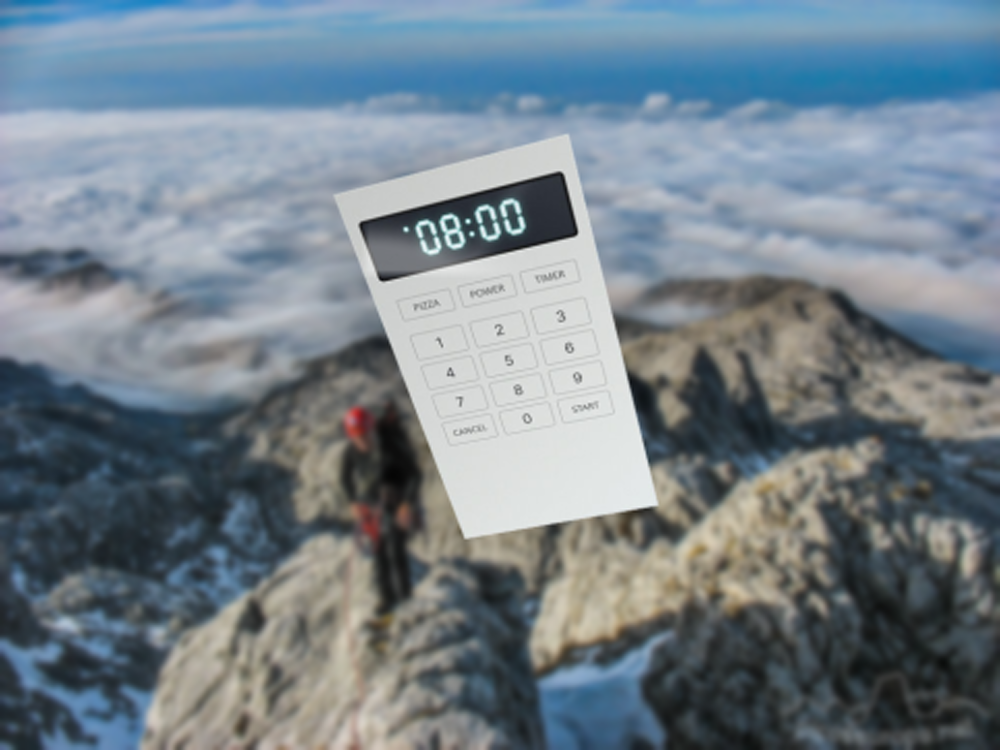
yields 8h00
